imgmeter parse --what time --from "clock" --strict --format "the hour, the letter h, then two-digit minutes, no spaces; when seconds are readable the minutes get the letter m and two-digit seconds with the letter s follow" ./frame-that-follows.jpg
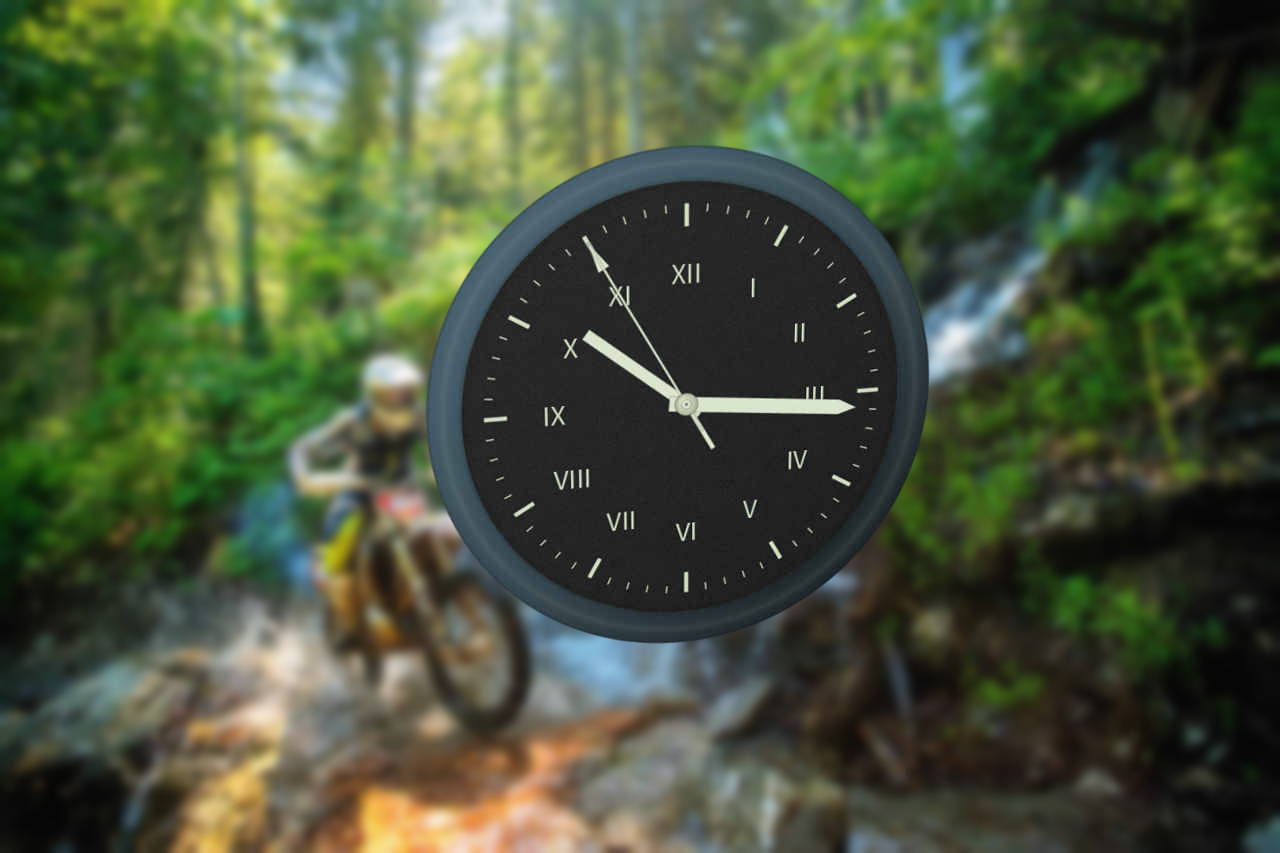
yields 10h15m55s
